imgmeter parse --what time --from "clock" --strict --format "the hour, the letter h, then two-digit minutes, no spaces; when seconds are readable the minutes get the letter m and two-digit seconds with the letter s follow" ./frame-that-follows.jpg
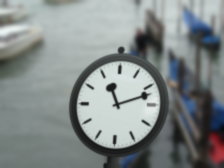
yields 11h12
